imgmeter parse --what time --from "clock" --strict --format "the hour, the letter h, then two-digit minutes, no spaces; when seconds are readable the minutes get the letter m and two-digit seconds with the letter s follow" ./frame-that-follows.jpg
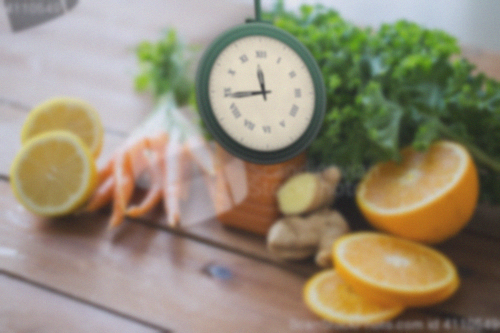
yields 11h44
